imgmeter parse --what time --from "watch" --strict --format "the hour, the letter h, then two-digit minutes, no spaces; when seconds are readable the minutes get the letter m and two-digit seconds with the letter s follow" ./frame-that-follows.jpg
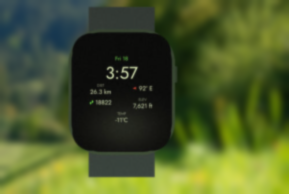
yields 3h57
